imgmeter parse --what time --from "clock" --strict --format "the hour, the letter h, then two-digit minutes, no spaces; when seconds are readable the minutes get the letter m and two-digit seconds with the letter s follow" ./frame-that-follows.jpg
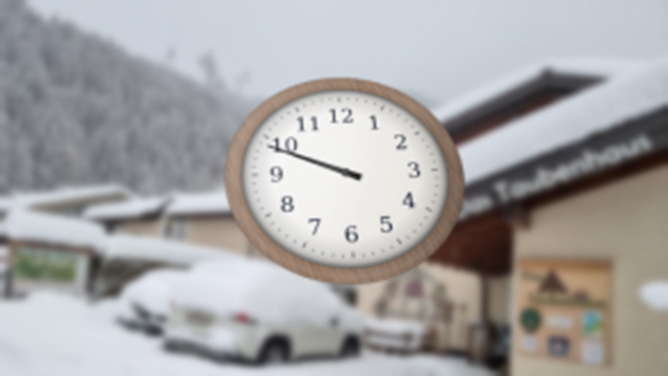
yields 9h49
